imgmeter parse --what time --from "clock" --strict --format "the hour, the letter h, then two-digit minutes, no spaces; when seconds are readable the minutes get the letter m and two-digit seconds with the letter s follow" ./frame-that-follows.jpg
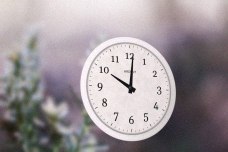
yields 10h01
